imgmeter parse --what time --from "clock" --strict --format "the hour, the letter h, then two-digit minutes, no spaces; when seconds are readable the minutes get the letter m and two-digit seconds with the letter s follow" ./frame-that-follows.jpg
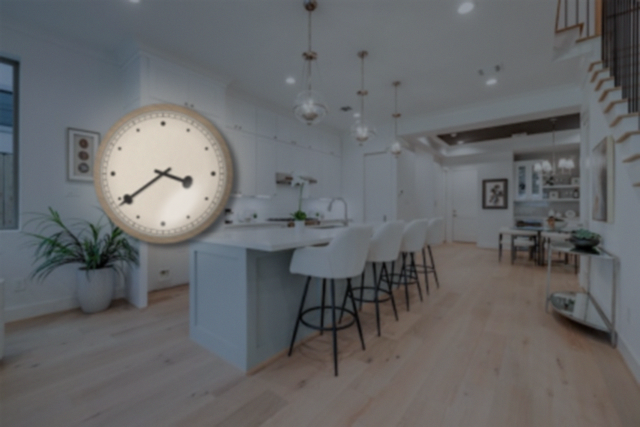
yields 3h39
